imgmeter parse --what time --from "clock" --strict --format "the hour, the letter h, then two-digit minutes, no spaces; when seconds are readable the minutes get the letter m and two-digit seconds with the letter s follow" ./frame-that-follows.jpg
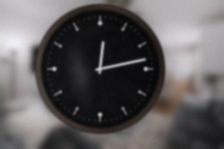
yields 12h13
